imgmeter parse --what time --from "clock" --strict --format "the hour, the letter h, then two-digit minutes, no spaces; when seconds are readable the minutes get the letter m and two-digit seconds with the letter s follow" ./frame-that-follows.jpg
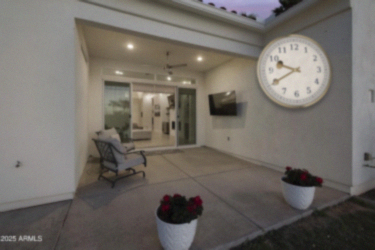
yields 9h40
